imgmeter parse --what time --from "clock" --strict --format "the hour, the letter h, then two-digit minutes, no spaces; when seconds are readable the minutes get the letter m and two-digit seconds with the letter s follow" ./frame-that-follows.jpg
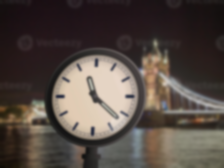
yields 11h22
